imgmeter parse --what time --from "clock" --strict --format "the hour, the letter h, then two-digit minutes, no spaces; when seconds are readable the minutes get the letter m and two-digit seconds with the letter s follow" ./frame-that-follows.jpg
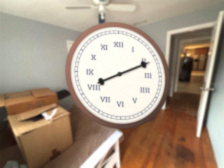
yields 8h11
